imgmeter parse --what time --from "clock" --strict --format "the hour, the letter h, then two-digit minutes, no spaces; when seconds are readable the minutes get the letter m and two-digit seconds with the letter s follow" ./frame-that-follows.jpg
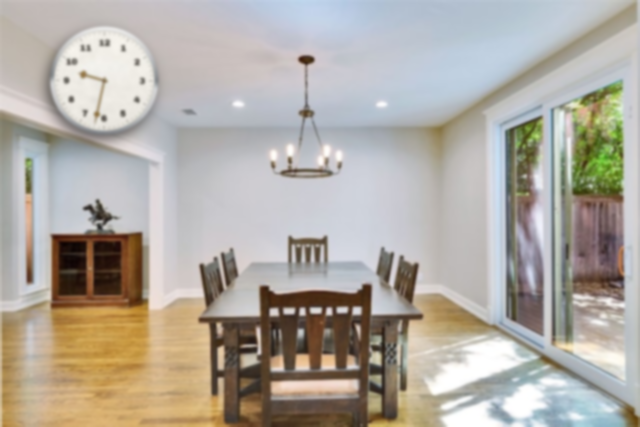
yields 9h32
